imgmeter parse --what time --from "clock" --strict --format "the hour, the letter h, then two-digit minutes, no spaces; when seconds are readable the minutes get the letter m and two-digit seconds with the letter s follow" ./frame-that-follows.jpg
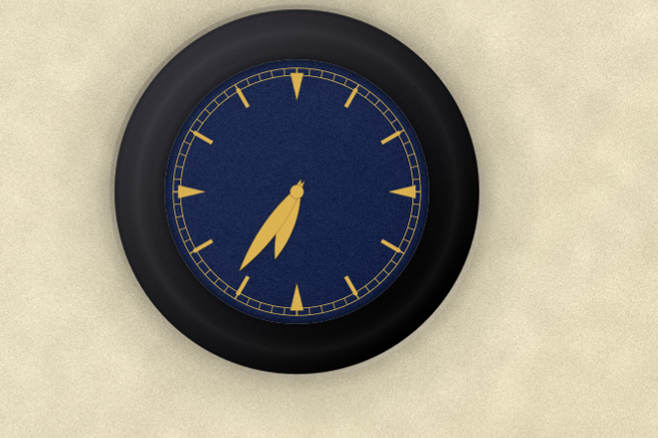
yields 6h36
